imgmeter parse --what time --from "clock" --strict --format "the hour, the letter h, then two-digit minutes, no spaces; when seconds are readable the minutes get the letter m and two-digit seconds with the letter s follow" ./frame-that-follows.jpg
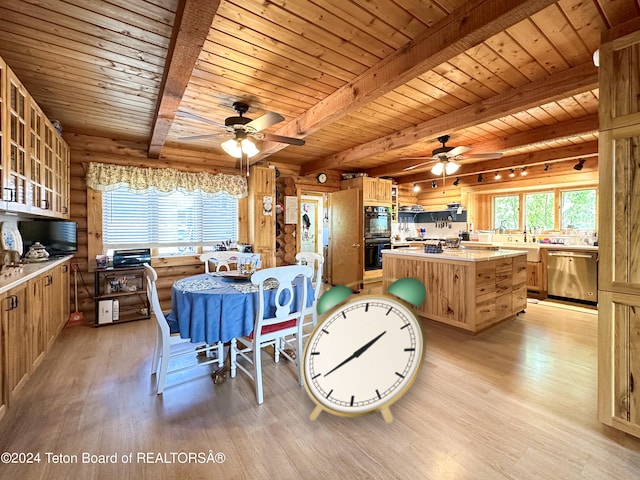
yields 1h39
